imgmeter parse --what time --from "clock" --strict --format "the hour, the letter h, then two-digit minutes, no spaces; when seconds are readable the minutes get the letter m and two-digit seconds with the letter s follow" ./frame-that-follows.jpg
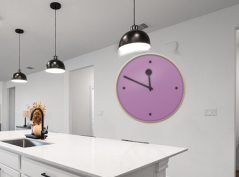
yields 11h49
